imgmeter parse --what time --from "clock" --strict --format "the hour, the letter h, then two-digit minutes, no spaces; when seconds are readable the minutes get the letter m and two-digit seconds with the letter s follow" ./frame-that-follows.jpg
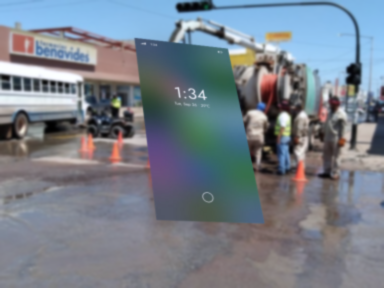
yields 1h34
